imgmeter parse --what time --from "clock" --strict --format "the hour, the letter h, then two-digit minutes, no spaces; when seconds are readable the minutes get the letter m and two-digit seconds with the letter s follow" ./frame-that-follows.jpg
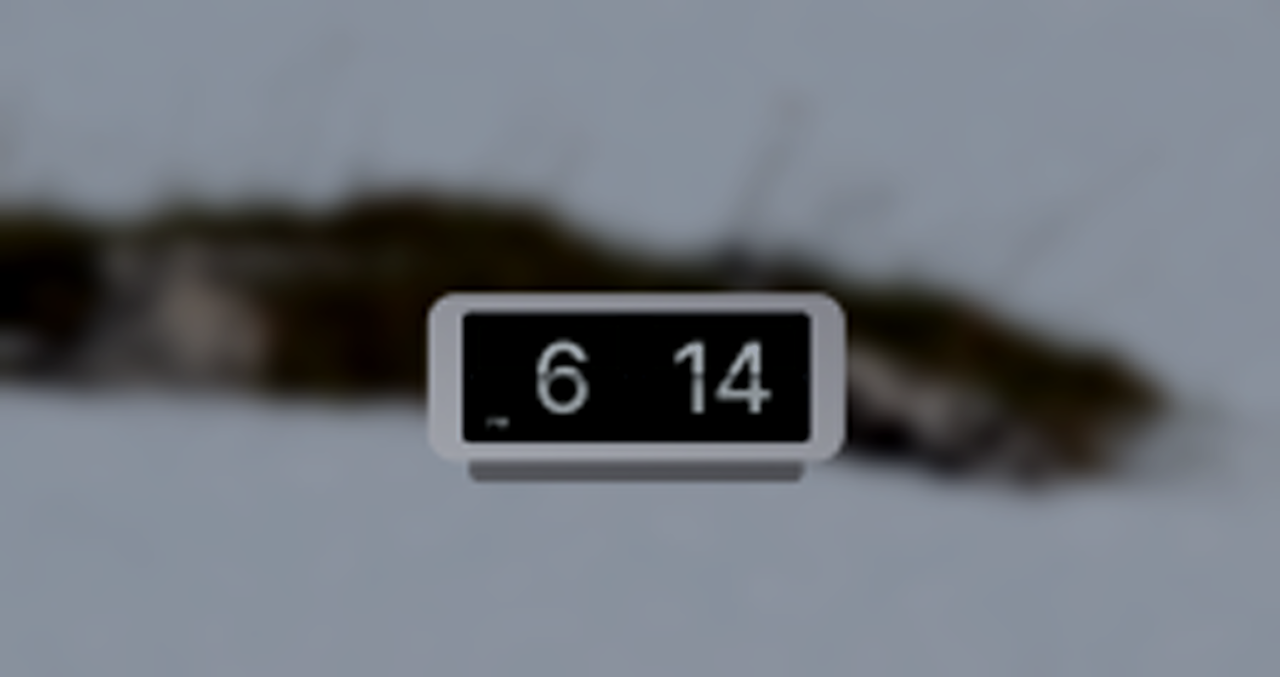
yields 6h14
